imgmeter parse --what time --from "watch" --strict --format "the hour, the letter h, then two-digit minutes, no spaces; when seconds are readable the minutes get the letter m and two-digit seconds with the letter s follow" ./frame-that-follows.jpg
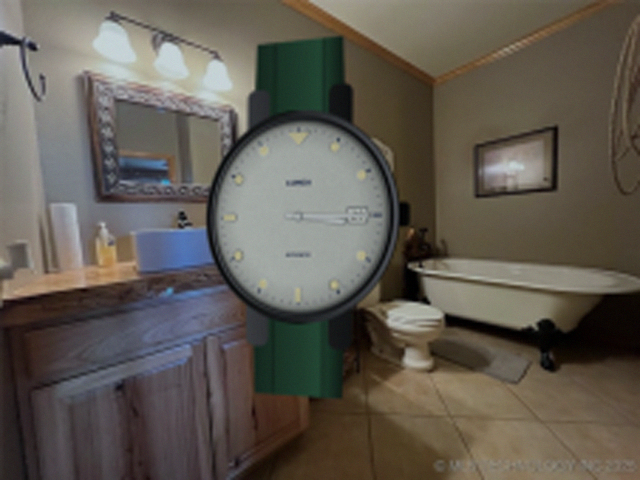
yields 3h15
